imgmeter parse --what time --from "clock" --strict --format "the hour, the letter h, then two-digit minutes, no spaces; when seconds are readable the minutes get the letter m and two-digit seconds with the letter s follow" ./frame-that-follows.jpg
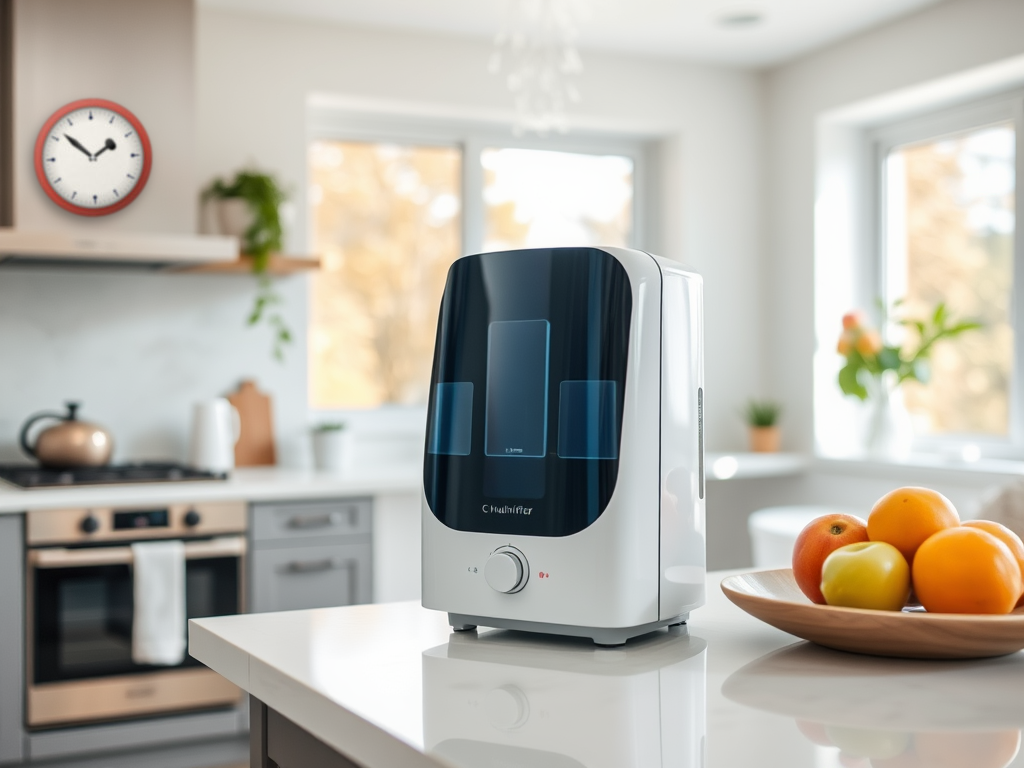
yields 1h52
